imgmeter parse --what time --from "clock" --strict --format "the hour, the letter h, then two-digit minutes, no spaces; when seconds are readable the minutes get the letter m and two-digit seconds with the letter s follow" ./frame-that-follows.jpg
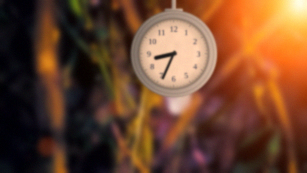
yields 8h34
